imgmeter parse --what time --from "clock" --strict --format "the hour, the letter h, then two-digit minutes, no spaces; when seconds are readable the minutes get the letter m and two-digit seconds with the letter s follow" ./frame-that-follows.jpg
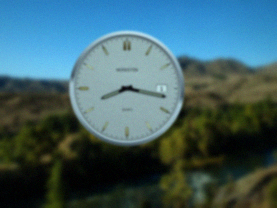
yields 8h17
